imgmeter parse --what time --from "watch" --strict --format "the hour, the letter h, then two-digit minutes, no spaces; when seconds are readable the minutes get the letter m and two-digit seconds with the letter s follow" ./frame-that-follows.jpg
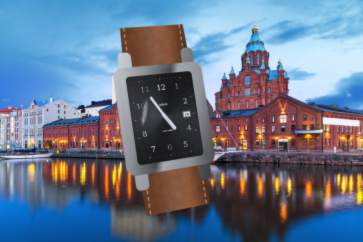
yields 4h55
